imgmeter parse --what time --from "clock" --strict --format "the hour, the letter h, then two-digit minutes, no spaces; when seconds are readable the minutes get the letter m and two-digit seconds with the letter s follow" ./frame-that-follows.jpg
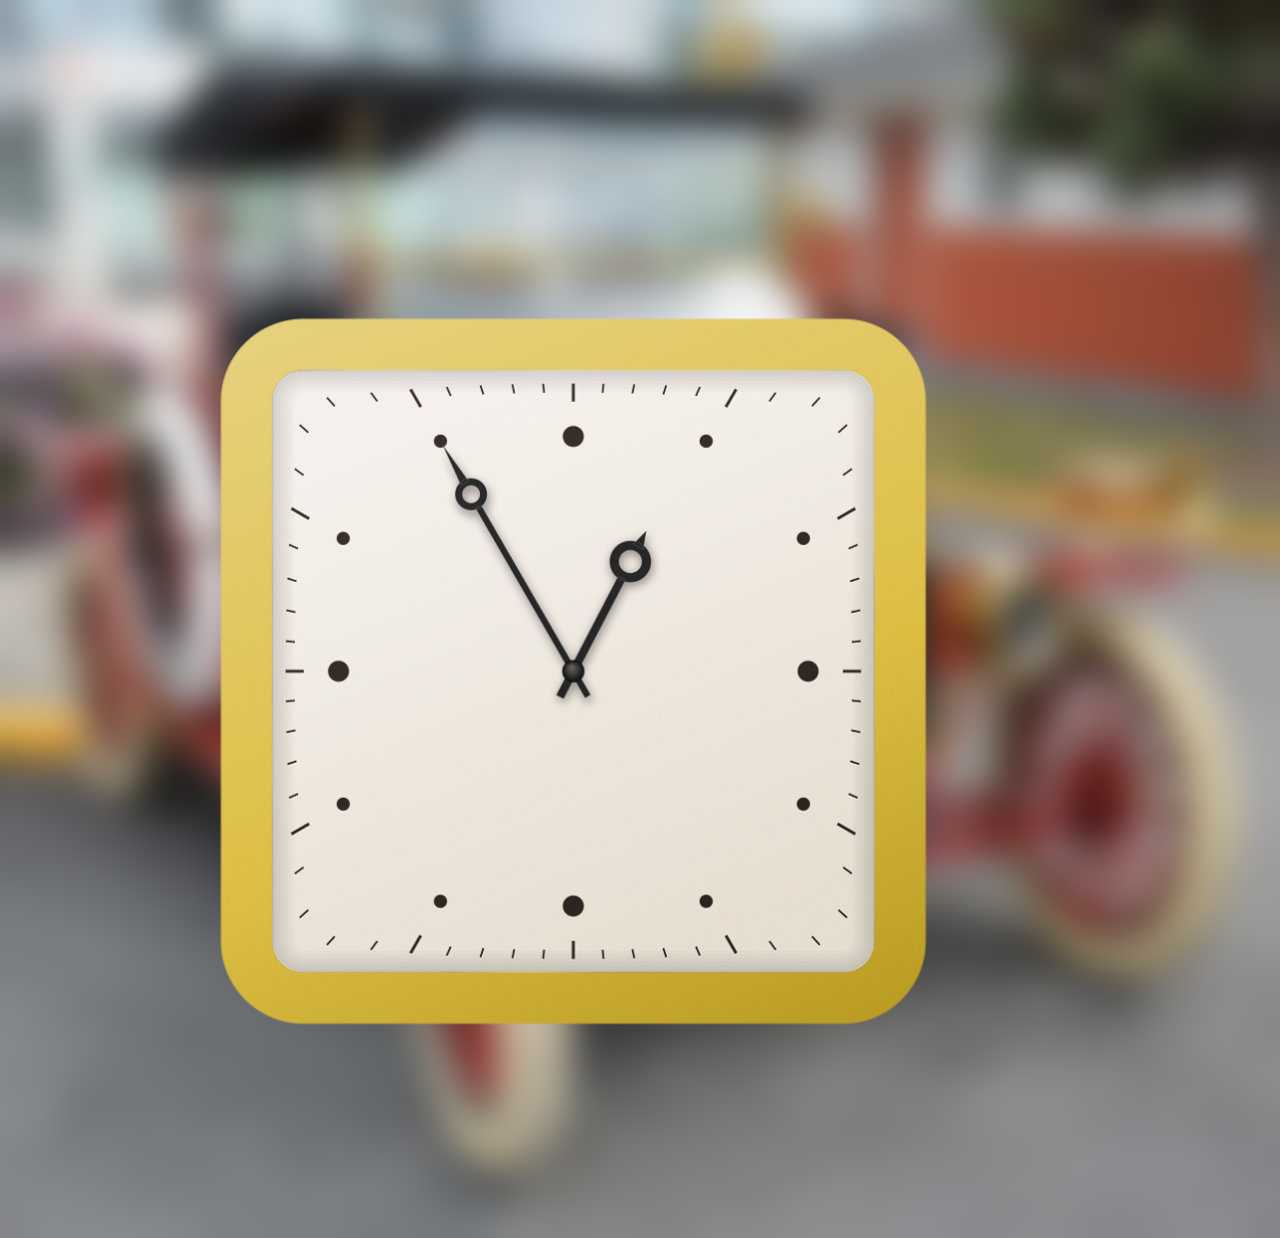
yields 12h55
